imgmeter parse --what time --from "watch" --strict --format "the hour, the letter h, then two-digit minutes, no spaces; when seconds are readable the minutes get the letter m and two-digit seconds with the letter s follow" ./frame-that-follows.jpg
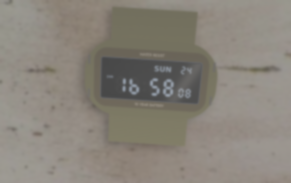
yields 16h58
